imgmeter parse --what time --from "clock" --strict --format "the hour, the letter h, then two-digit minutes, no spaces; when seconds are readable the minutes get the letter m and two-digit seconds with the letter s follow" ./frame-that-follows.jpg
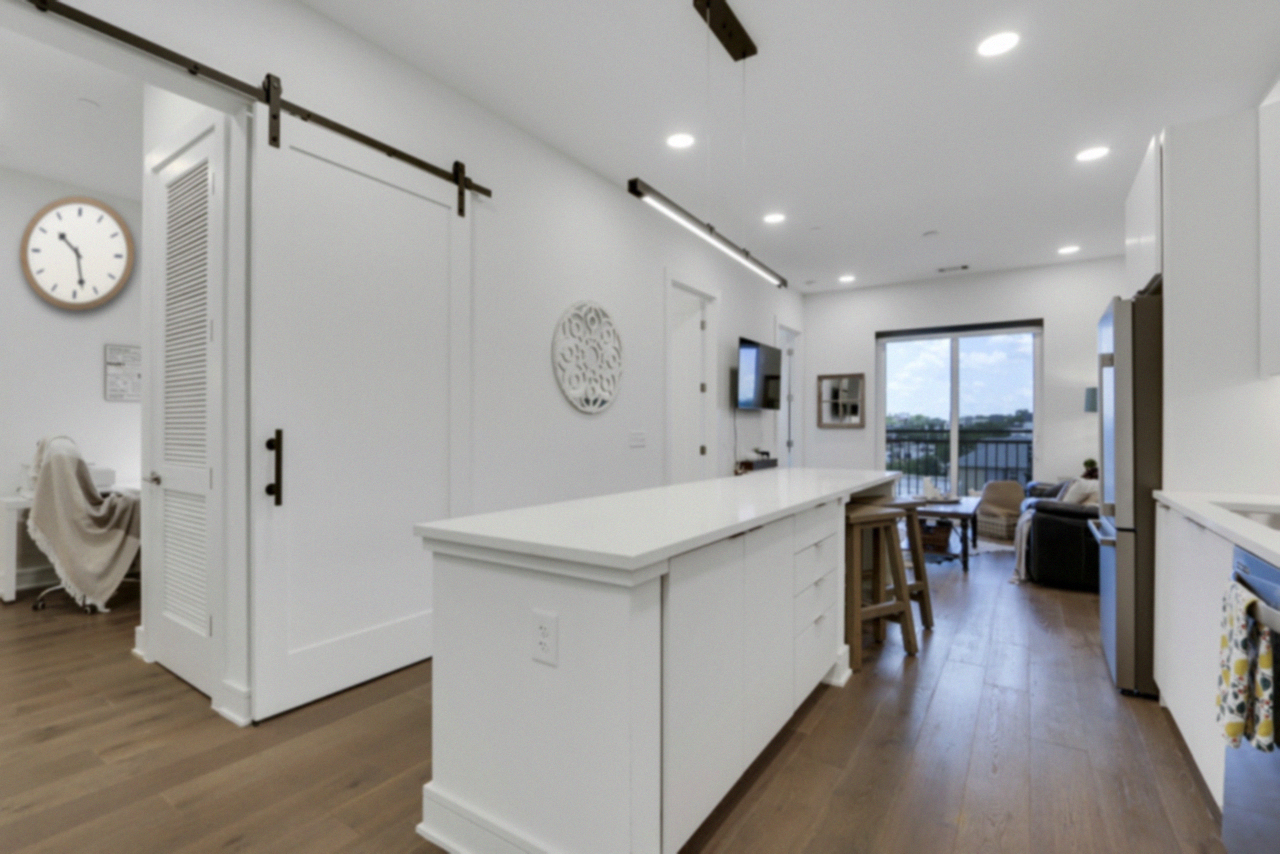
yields 10h28
